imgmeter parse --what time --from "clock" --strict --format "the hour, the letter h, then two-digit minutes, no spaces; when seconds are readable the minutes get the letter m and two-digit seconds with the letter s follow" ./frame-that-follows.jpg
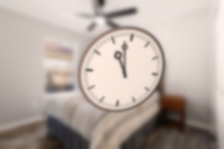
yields 10h58
